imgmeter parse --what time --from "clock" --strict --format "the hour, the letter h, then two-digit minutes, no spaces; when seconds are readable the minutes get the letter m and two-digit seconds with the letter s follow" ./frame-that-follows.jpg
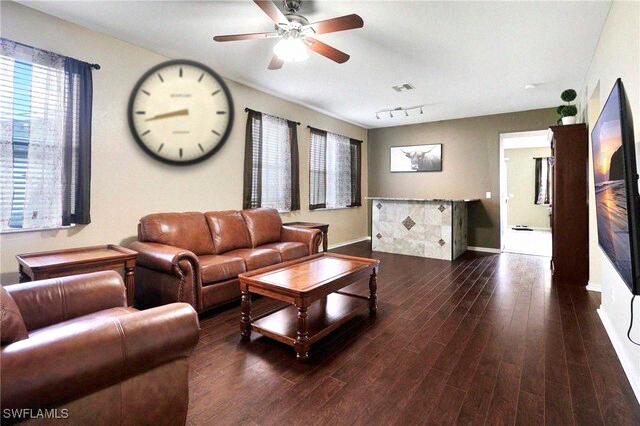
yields 8h43
